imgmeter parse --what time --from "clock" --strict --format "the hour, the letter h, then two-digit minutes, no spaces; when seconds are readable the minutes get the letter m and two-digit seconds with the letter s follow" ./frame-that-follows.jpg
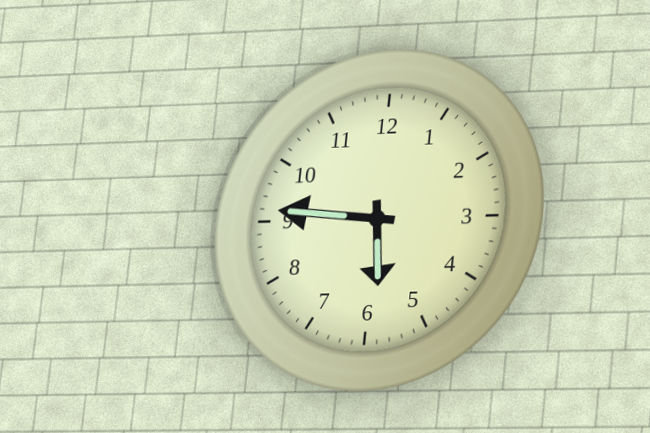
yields 5h46
